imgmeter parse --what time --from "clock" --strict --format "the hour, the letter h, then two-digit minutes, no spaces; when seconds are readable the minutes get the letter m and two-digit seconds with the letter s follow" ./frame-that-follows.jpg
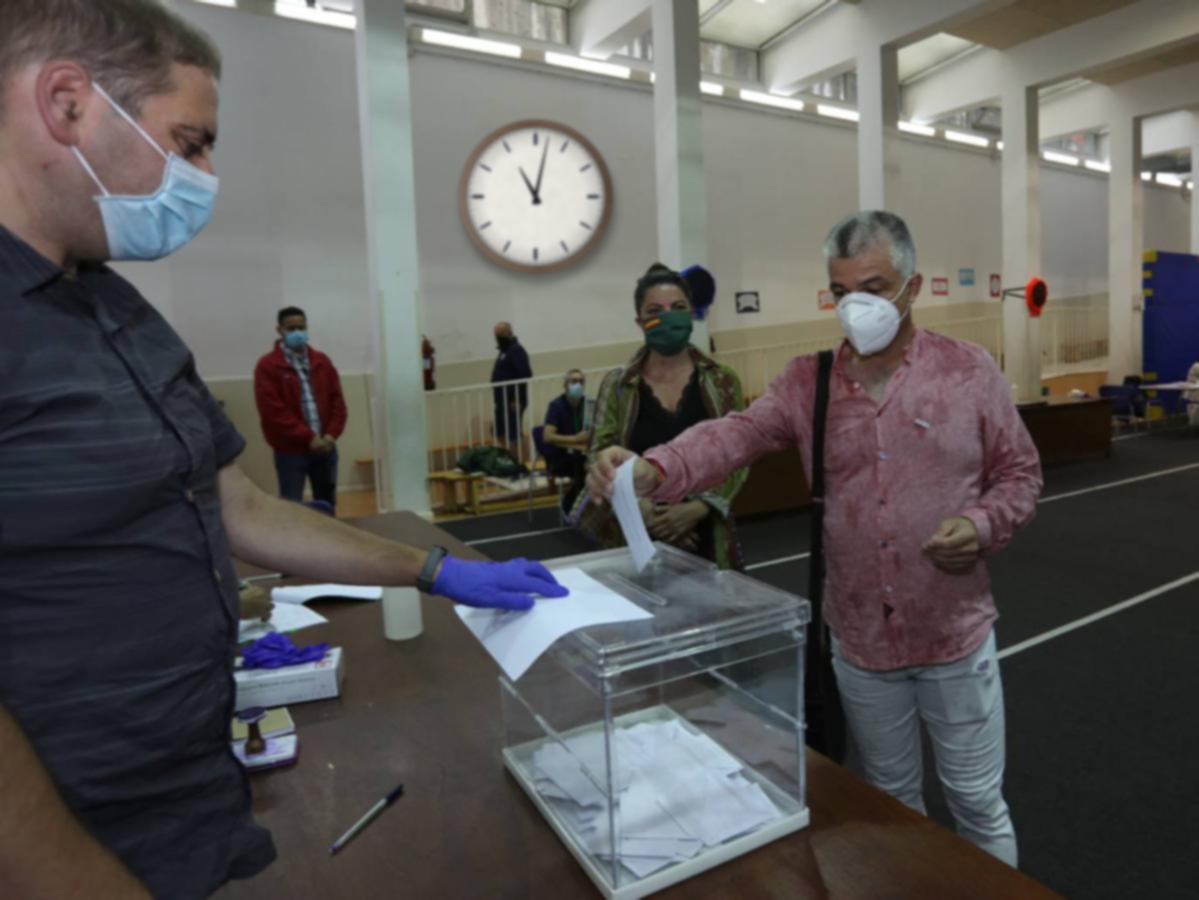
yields 11h02
